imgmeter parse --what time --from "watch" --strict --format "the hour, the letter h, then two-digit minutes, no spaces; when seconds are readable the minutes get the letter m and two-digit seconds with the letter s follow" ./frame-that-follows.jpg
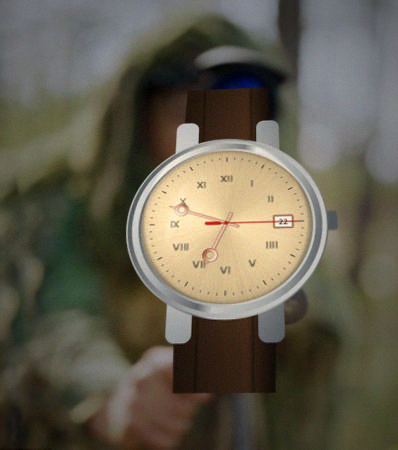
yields 6h48m15s
